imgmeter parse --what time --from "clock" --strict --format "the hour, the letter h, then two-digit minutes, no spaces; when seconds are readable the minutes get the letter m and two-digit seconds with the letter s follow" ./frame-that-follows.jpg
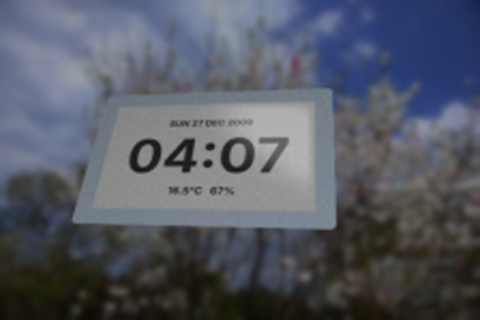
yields 4h07
